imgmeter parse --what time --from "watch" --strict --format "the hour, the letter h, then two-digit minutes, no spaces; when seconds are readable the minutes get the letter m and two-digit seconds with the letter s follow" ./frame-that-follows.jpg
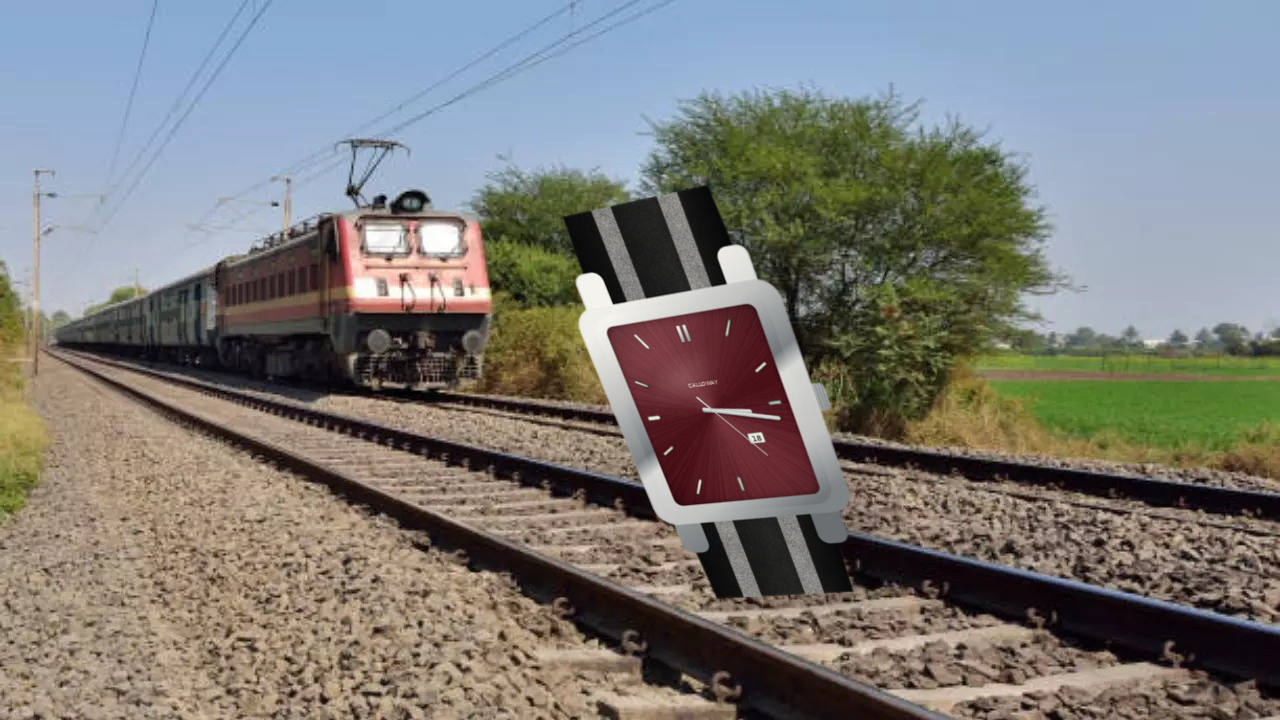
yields 3h17m24s
